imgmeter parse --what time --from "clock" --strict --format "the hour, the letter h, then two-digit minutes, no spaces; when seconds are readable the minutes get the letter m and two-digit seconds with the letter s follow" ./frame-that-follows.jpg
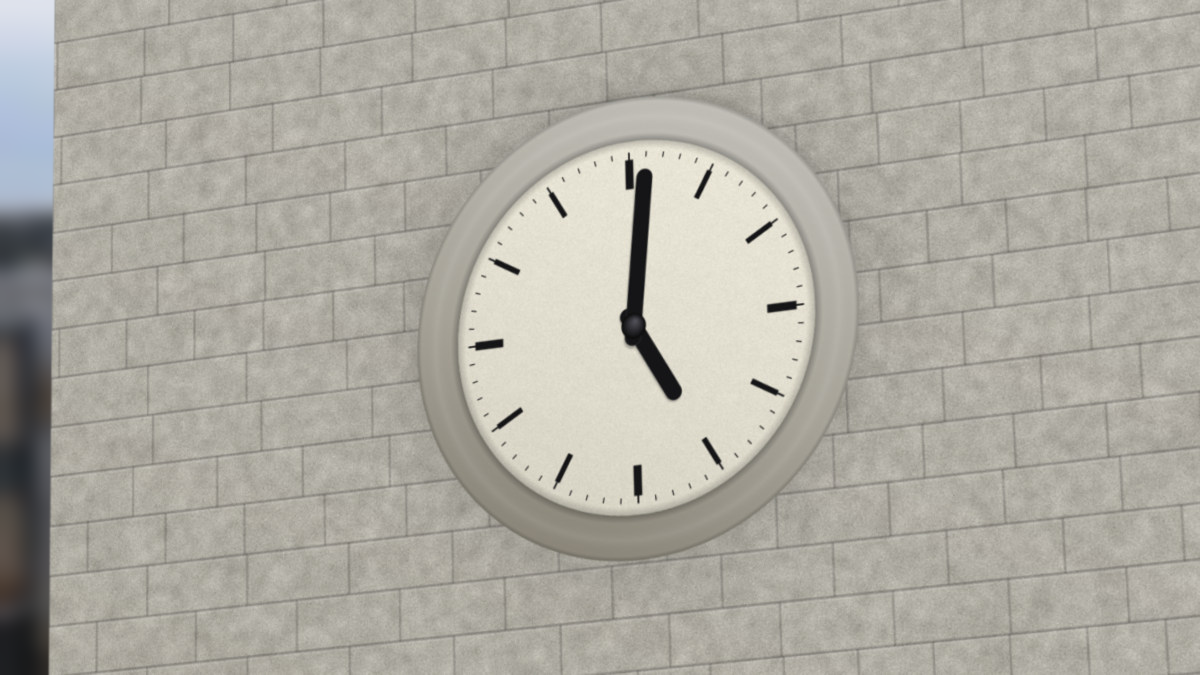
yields 5h01
